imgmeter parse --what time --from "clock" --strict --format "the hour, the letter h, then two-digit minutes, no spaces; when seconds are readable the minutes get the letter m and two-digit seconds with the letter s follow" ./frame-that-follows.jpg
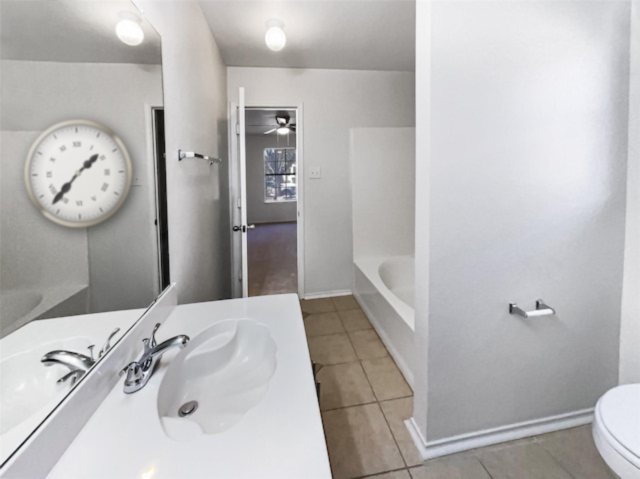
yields 1h37
